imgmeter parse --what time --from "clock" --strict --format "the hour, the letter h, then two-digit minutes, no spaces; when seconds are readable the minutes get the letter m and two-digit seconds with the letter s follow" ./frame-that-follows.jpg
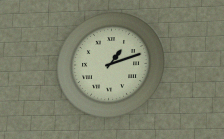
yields 1h12
